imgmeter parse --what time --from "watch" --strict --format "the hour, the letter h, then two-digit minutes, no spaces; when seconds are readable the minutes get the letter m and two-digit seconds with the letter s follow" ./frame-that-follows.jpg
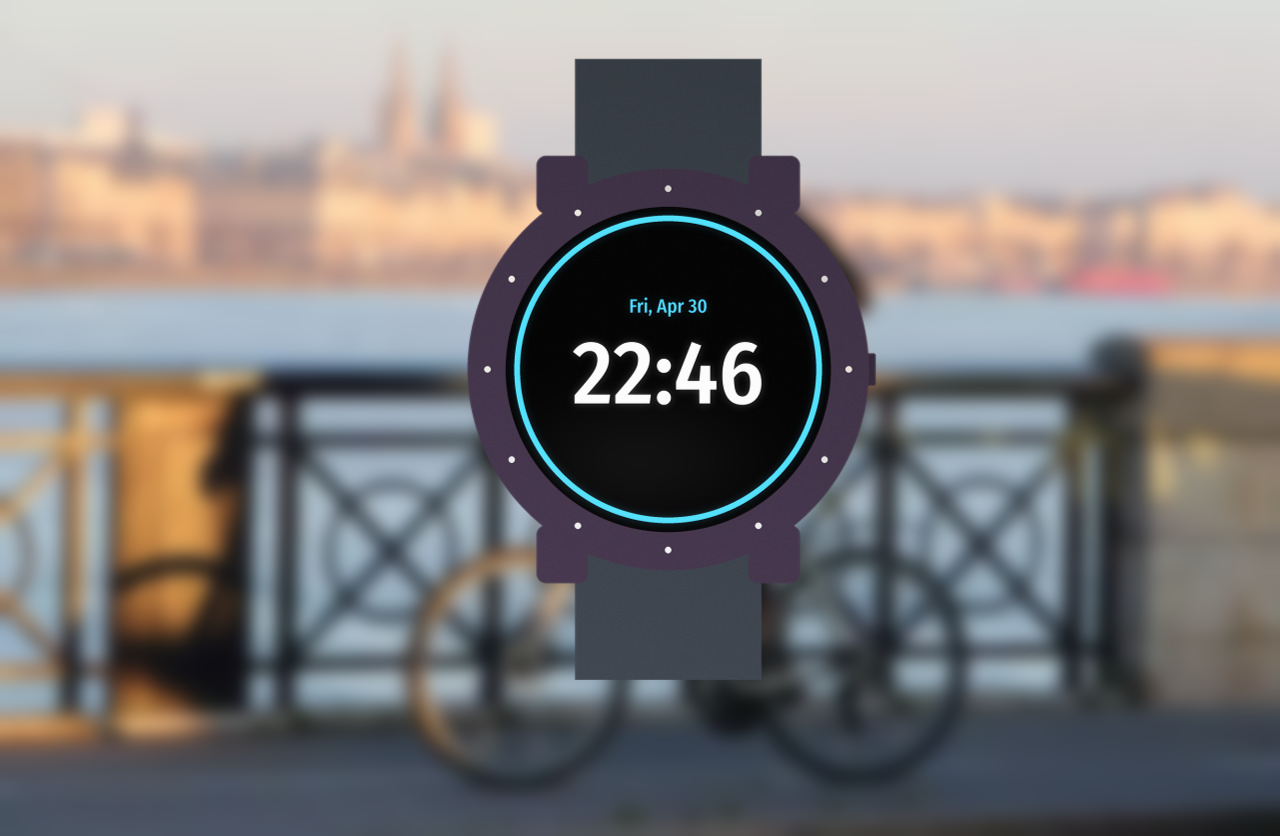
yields 22h46
